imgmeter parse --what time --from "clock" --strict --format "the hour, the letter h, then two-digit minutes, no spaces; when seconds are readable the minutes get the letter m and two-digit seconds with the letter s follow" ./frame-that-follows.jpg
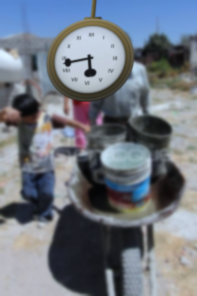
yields 5h43
